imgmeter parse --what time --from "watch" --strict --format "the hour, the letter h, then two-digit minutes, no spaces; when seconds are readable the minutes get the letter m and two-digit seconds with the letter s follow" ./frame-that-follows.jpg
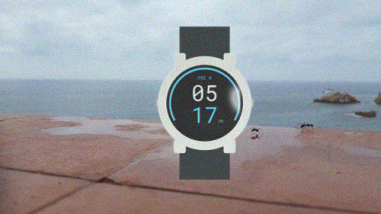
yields 5h17
